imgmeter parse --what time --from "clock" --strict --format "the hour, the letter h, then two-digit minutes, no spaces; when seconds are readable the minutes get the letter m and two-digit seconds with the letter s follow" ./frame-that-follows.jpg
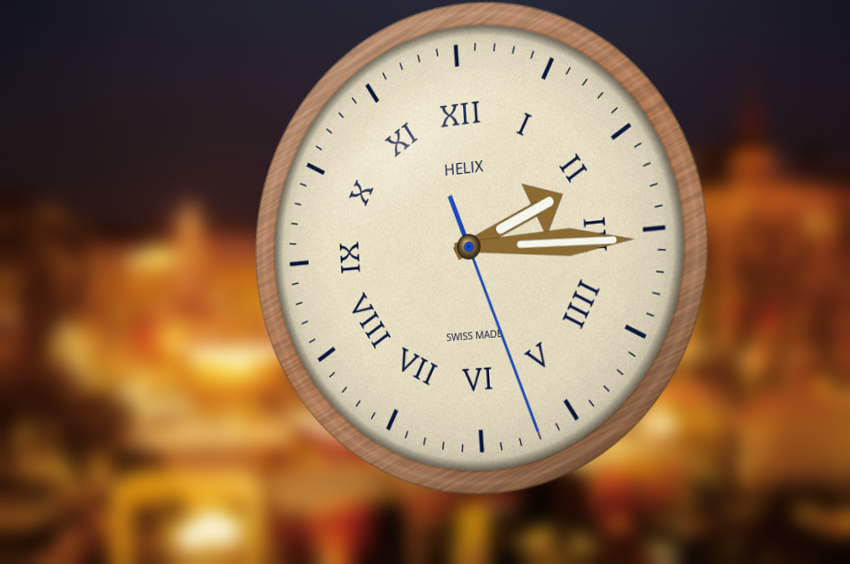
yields 2h15m27s
